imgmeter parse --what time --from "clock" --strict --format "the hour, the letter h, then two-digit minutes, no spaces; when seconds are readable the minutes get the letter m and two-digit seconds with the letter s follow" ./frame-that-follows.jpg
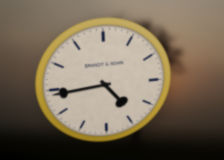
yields 4h44
